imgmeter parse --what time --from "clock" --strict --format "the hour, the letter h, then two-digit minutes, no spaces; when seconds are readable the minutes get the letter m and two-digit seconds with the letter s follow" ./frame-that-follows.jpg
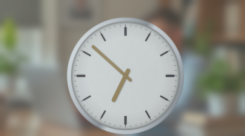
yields 6h52
